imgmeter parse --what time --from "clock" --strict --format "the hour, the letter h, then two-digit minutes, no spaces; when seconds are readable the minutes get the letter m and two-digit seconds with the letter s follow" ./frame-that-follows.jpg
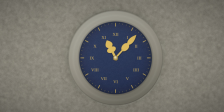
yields 11h07
